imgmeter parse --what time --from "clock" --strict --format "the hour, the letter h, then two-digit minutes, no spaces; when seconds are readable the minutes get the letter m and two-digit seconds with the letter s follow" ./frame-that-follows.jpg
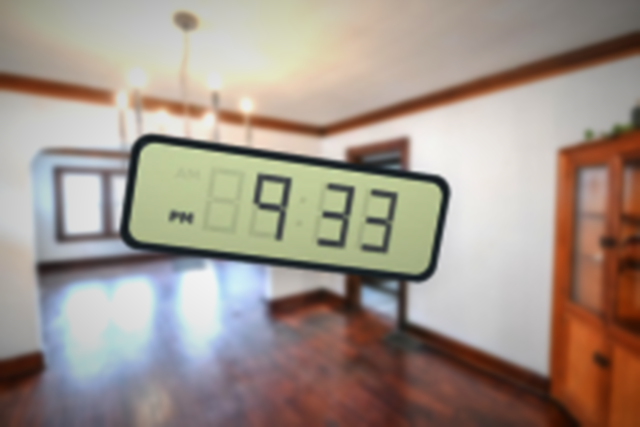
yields 9h33
